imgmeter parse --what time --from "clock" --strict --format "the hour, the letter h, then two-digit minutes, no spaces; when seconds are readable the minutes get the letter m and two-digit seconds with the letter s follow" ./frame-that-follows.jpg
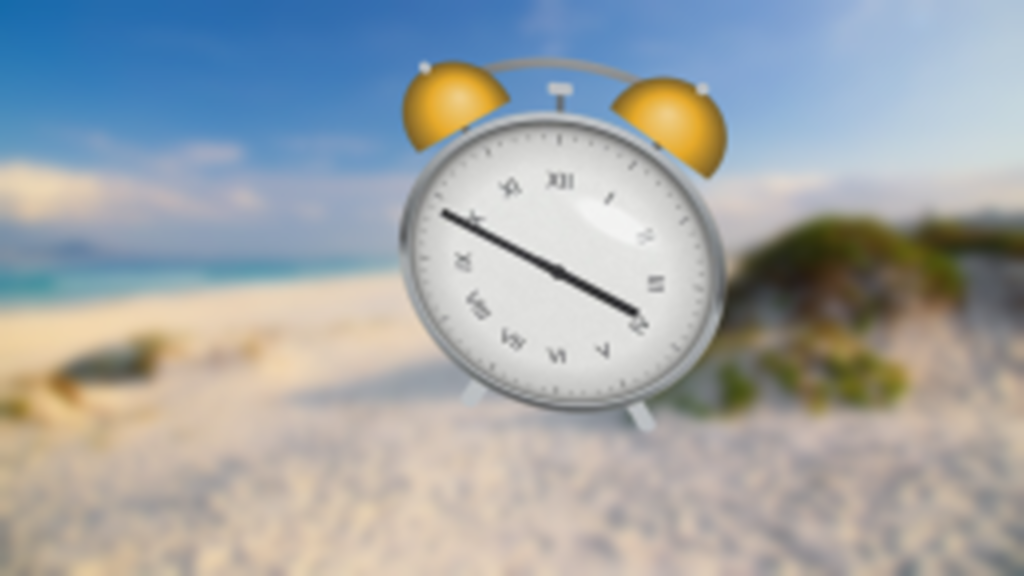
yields 3h49
